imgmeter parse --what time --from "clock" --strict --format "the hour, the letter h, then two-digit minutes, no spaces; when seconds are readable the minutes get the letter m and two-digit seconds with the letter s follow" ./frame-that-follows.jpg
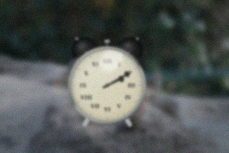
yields 2h10
